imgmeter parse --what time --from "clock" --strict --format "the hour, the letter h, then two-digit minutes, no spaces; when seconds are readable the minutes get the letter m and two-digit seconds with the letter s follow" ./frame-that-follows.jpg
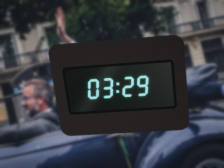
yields 3h29
